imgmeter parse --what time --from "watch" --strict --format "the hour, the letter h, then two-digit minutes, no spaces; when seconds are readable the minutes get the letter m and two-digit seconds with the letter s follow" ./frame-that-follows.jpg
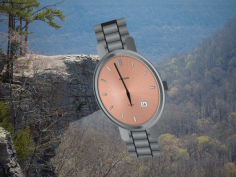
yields 5h58
